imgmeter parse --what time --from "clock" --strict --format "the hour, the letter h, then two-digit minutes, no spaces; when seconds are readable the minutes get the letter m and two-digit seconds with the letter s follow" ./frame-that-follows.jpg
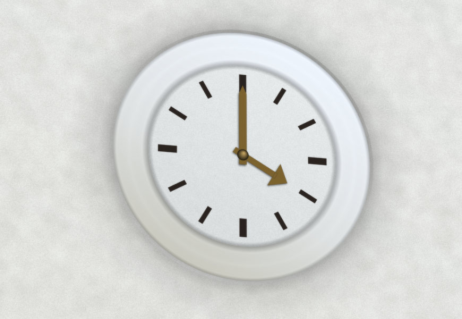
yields 4h00
